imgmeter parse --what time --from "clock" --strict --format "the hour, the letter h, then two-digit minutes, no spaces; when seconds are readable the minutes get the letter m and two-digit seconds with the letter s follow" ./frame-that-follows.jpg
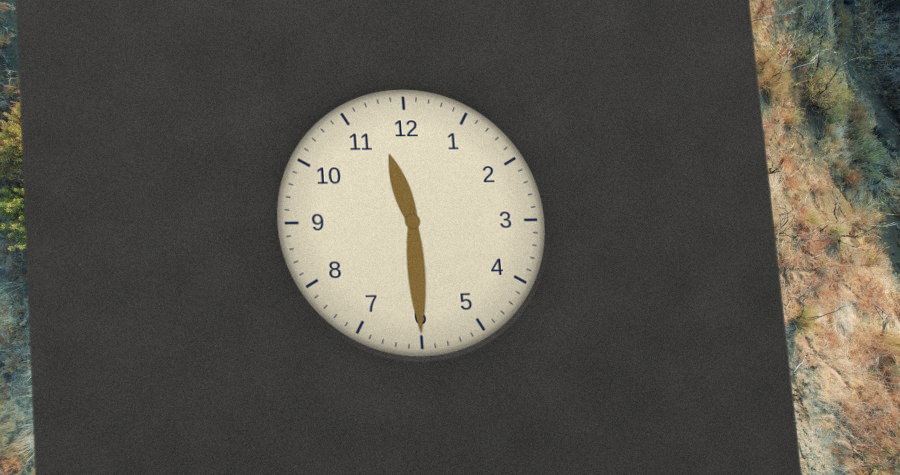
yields 11h30
